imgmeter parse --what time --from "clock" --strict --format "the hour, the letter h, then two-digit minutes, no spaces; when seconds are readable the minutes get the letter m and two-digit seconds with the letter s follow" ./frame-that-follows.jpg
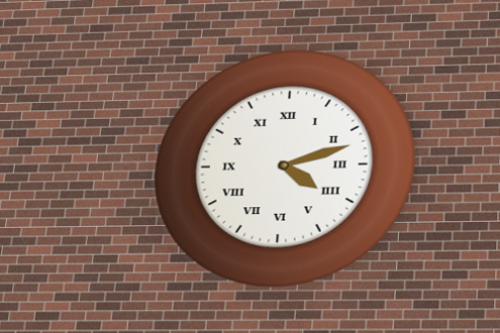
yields 4h12
